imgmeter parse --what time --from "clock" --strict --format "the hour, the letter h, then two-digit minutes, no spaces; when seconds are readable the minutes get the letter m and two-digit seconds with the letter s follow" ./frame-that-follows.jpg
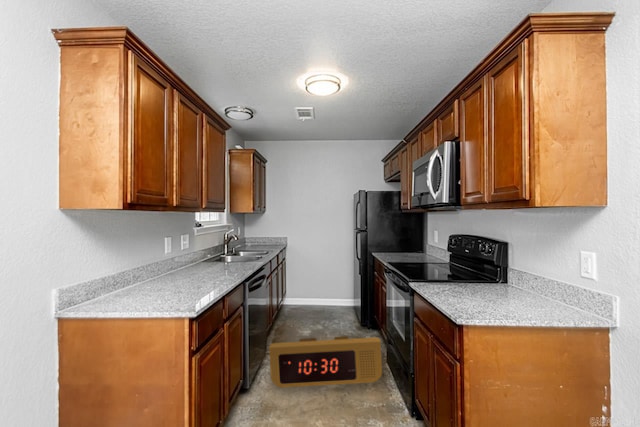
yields 10h30
